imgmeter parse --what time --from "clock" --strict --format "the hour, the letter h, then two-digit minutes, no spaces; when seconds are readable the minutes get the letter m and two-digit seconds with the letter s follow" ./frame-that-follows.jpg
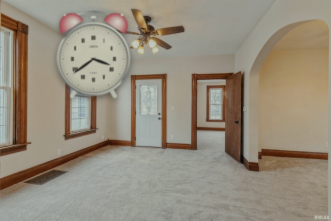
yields 3h39
